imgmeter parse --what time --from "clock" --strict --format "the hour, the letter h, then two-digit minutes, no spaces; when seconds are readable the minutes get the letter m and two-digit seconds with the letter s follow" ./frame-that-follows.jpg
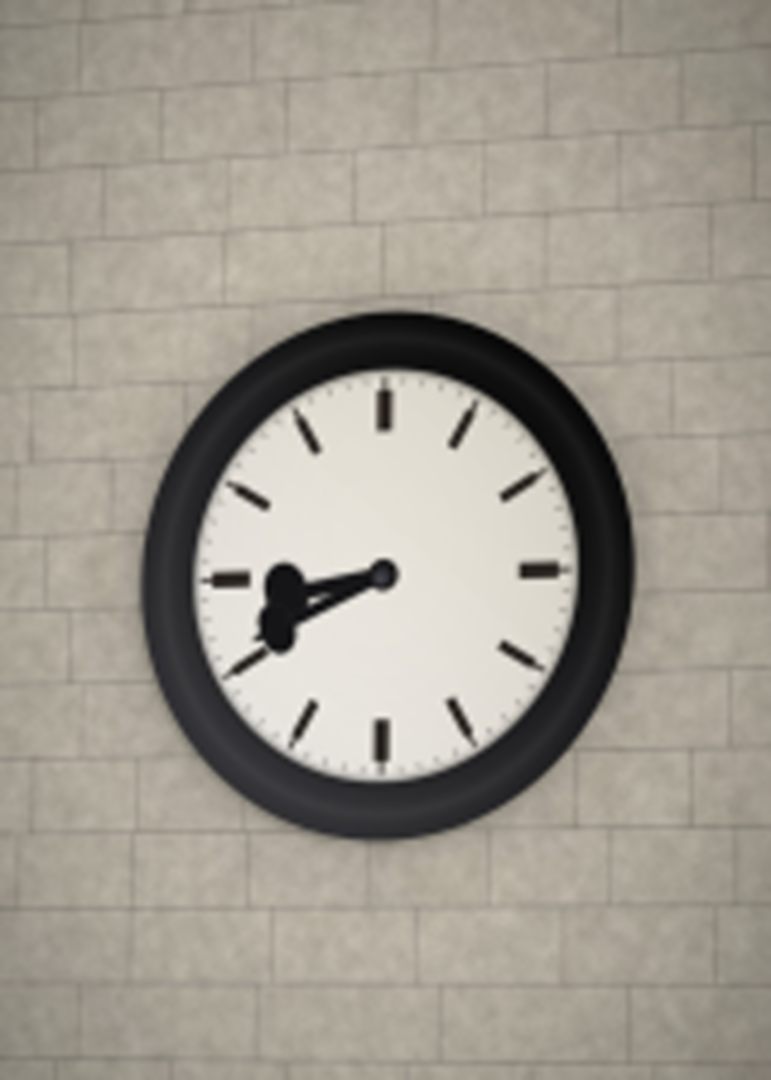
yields 8h41
